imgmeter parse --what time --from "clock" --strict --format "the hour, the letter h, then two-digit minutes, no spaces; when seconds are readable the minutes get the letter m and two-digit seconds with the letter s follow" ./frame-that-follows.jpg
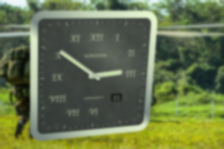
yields 2h51
